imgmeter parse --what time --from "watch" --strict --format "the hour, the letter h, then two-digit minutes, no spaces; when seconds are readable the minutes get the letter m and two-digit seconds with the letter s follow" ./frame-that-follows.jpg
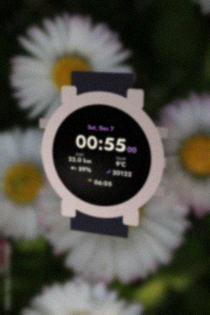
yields 0h55
